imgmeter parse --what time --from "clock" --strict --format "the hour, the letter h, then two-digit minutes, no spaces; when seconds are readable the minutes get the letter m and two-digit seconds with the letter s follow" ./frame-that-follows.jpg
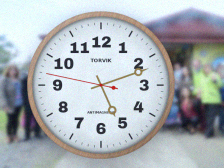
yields 5h11m47s
